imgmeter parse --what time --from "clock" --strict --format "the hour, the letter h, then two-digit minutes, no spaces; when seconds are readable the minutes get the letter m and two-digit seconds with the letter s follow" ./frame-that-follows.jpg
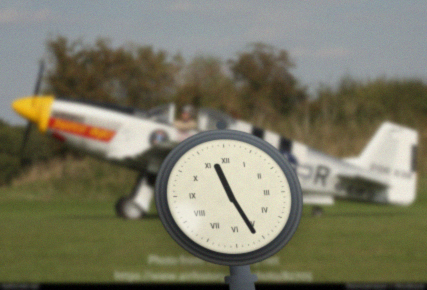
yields 11h26
